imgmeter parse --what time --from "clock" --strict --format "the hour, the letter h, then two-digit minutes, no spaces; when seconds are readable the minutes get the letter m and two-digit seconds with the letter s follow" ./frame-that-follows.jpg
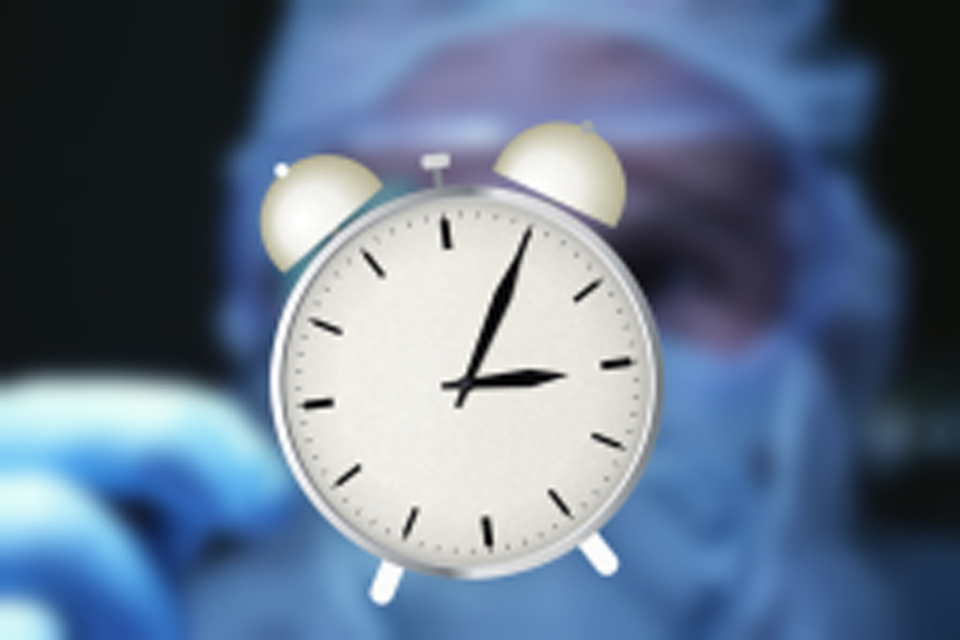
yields 3h05
